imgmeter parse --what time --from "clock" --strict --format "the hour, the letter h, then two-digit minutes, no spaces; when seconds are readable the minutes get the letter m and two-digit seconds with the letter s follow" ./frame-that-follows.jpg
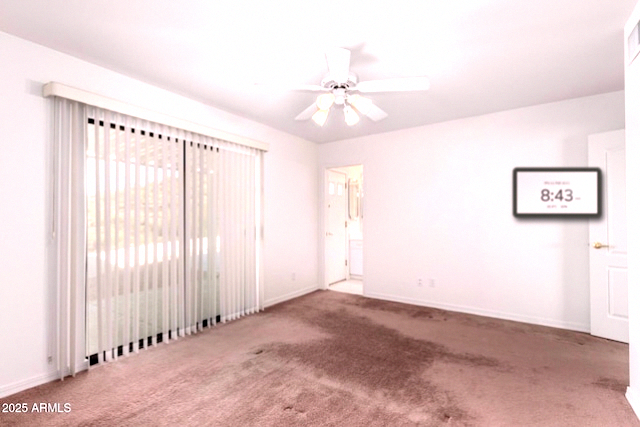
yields 8h43
